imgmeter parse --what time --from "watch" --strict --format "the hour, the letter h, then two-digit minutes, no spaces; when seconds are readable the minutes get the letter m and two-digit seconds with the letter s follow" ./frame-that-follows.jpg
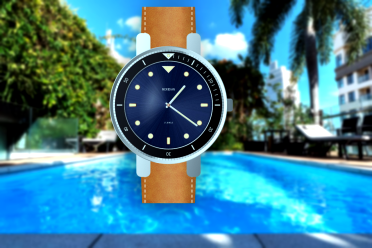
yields 1h21
